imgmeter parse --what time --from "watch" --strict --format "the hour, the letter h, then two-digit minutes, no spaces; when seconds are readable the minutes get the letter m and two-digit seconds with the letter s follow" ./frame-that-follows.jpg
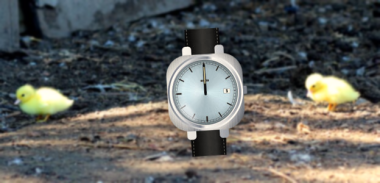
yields 12h00
